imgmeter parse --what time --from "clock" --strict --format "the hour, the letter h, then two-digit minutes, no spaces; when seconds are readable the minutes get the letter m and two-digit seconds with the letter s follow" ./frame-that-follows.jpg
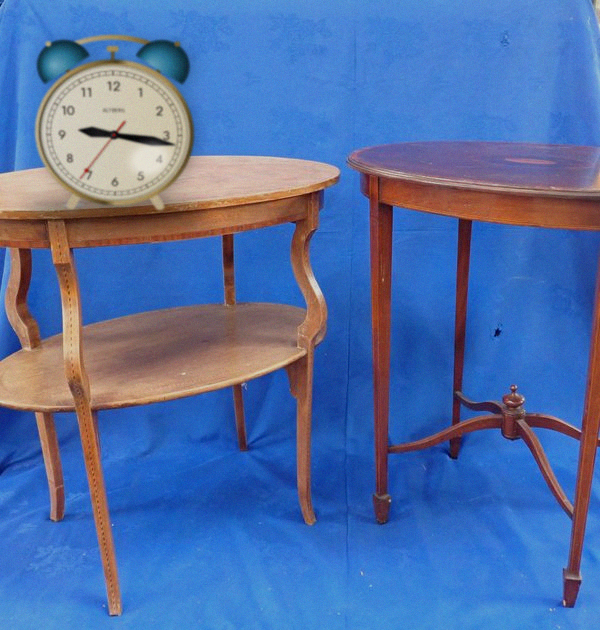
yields 9h16m36s
